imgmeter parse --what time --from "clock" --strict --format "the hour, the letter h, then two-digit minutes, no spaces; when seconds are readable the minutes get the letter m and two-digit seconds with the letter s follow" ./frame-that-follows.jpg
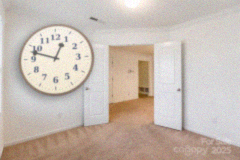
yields 12h48
